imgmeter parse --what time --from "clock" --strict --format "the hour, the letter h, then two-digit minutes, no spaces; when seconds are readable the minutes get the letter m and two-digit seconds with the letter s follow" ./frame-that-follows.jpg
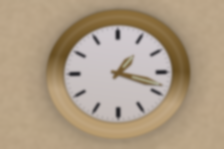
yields 1h18
